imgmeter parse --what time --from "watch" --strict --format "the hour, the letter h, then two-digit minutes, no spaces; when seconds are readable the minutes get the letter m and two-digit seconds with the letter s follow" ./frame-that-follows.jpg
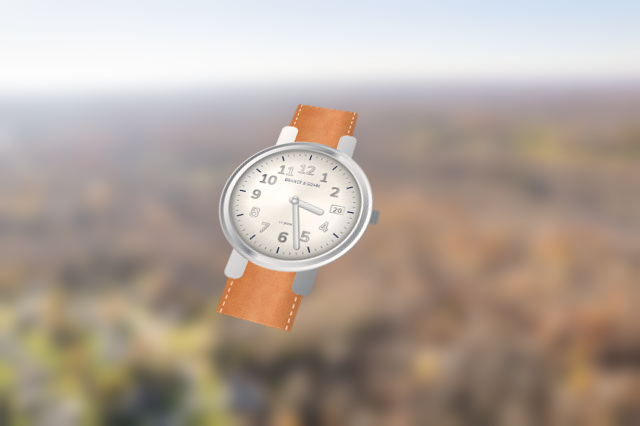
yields 3h27
